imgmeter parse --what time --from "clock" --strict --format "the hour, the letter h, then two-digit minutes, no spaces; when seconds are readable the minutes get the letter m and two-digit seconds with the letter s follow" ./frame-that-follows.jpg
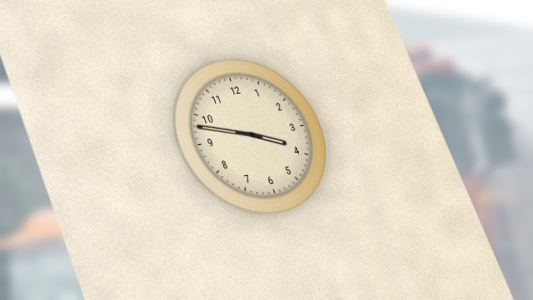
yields 3h48
